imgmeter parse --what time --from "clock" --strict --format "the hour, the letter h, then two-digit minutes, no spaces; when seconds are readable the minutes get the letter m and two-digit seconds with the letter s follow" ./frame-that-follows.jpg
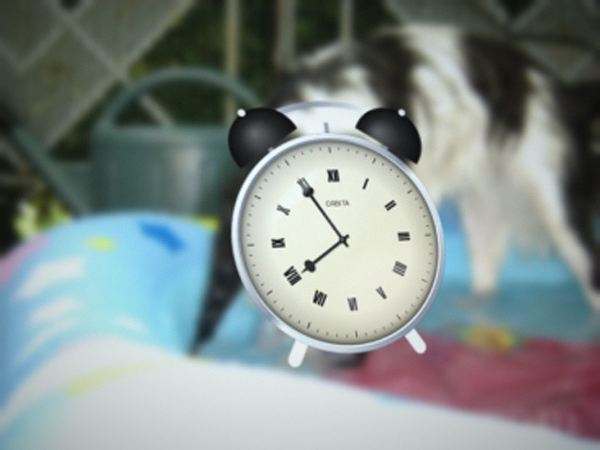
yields 7h55
